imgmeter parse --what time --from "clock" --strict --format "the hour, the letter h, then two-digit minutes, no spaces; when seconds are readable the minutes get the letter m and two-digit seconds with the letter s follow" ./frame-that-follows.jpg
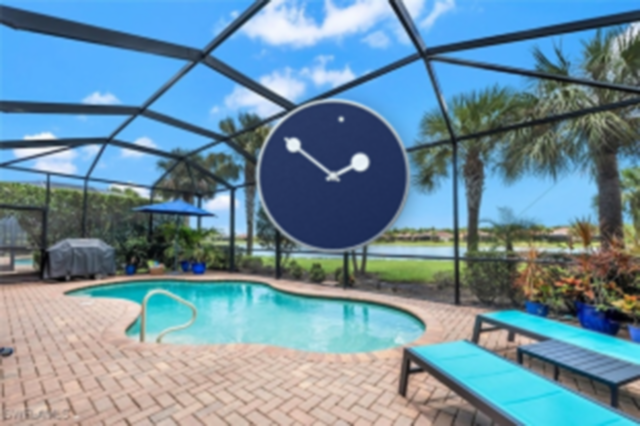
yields 1h50
